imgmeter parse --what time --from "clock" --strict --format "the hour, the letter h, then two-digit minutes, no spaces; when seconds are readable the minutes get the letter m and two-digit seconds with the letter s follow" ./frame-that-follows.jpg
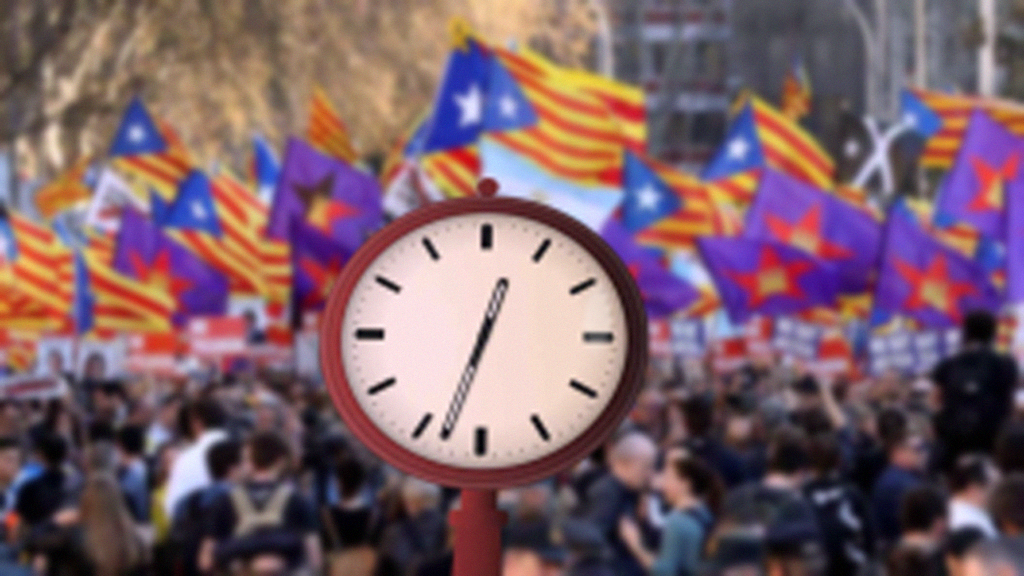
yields 12h33
